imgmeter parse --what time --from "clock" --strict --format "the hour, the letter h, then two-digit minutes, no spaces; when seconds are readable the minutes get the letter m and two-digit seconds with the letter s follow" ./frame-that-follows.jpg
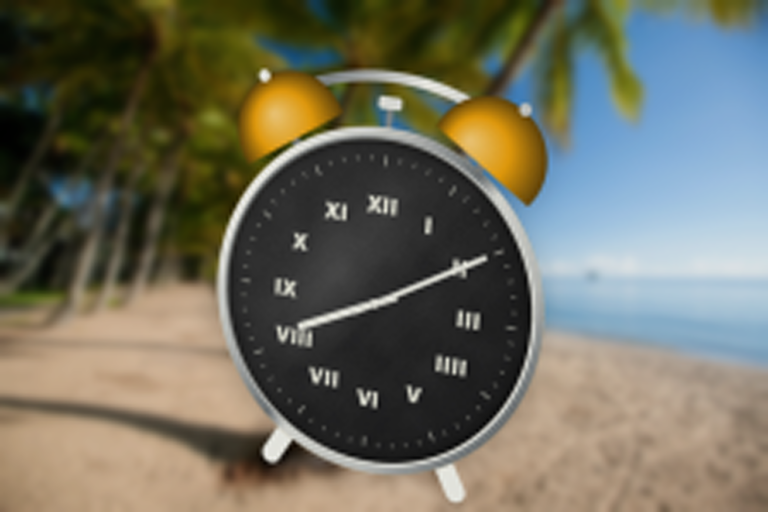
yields 8h10
